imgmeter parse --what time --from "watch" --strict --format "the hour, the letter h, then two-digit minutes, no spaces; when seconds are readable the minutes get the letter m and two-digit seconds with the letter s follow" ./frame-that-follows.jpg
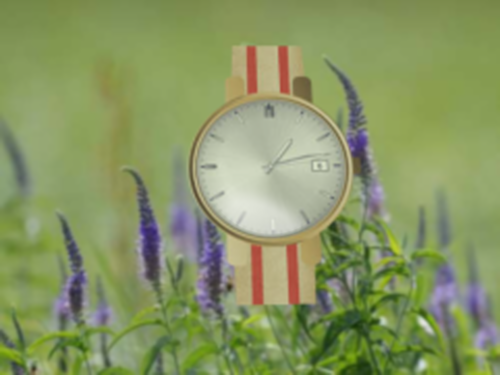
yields 1h13
